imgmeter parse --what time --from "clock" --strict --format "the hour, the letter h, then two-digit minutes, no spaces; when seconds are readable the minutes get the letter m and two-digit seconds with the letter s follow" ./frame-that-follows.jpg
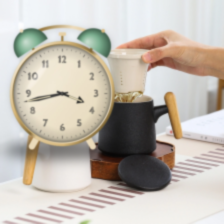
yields 3h43
